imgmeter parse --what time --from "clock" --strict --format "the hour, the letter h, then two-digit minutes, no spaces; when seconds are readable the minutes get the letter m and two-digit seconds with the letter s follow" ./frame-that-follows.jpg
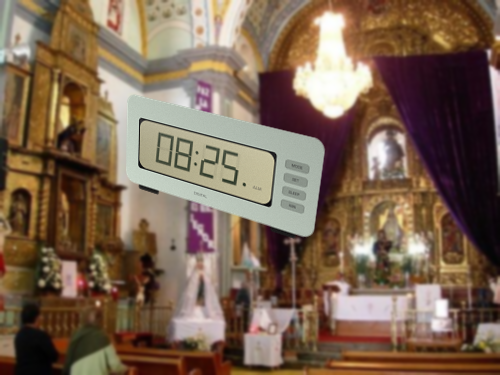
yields 8h25
